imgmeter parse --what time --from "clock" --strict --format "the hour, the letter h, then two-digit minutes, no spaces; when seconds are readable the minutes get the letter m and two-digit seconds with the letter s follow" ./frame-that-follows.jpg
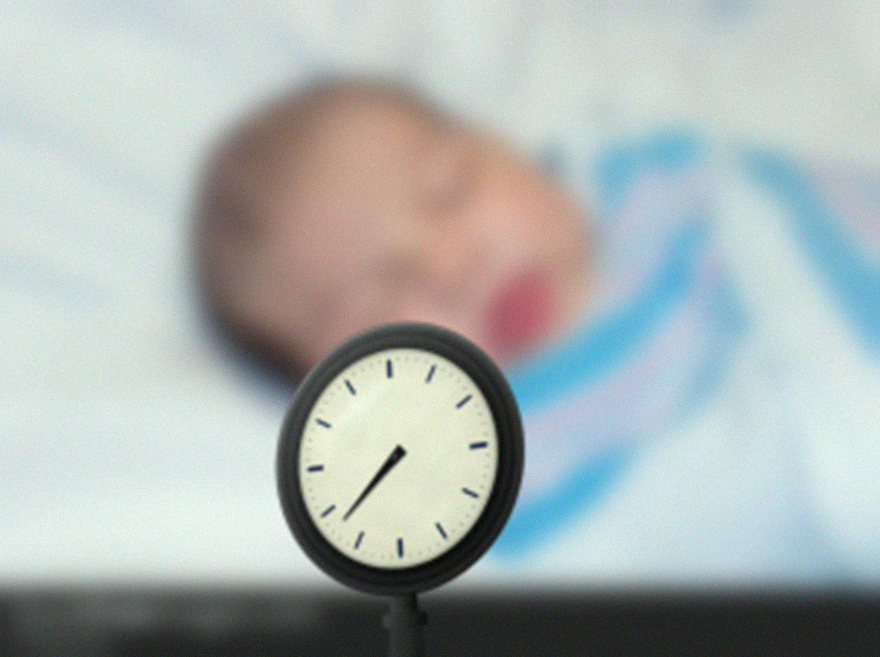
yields 7h38
